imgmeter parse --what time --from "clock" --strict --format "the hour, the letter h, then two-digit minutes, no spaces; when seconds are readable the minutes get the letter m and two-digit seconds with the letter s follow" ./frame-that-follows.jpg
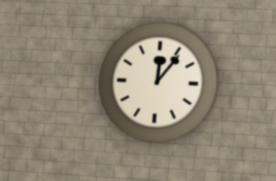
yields 12h06
